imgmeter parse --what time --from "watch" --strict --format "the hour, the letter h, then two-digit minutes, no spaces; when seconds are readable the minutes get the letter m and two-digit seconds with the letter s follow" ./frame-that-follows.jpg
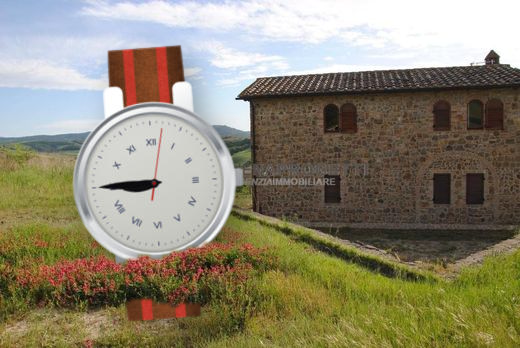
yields 8h45m02s
